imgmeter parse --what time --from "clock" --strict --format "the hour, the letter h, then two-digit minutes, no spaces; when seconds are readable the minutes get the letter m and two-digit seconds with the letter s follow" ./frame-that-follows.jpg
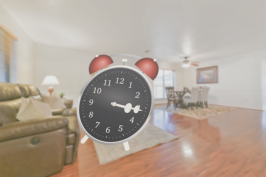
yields 3h16
